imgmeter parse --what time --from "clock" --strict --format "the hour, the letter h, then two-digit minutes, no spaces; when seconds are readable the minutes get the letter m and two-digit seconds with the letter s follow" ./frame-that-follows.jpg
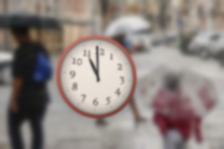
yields 10h59
